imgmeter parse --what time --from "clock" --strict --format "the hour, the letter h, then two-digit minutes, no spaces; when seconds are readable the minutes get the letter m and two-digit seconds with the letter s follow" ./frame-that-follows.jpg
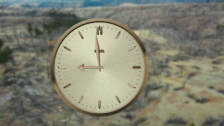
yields 8h59
